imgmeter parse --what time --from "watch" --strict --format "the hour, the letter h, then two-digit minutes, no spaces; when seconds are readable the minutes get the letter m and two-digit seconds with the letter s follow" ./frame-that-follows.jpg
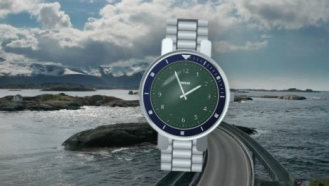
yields 1h56
